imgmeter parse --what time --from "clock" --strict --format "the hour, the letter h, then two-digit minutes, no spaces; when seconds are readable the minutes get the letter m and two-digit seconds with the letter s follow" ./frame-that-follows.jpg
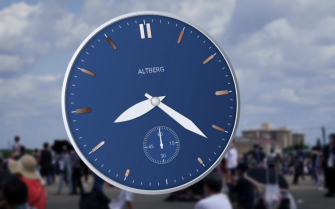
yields 8h22
